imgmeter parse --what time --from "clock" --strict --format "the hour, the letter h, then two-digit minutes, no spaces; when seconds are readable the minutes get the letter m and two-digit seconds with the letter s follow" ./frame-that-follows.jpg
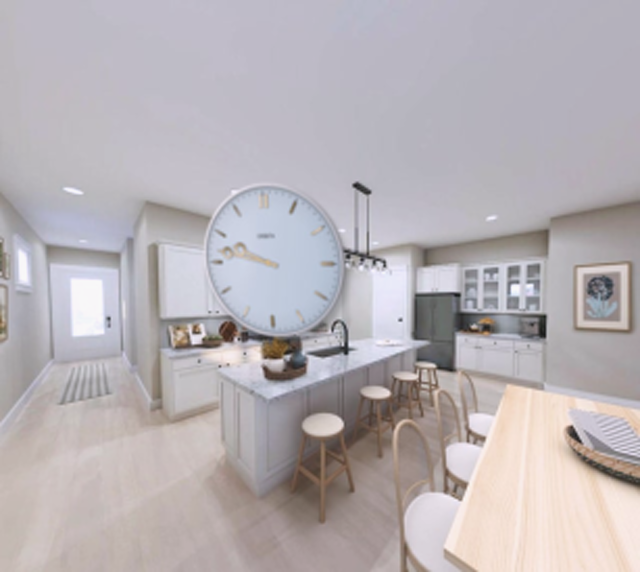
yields 9h47
